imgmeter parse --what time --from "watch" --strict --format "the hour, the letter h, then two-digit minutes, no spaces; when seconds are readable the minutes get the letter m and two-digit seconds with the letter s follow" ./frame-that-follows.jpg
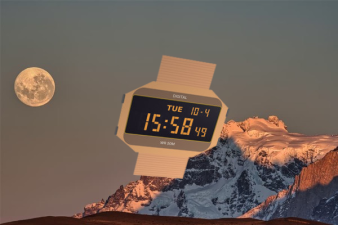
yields 15h58m49s
